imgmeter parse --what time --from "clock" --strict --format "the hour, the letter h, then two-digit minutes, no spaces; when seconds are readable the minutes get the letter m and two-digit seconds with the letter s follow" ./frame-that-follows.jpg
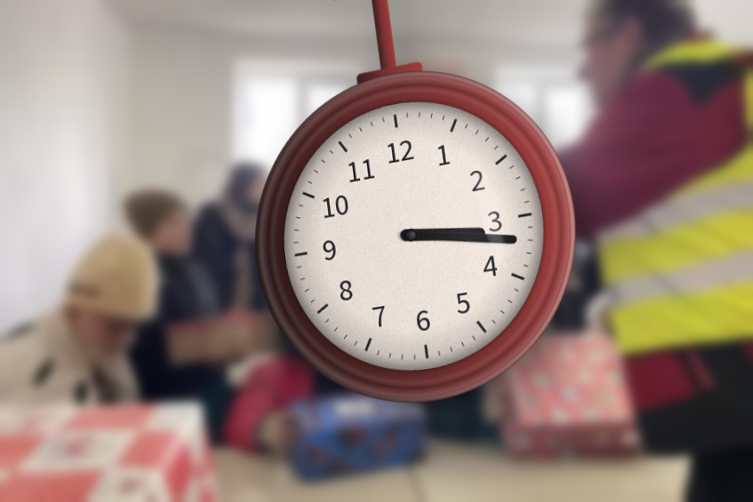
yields 3h17
